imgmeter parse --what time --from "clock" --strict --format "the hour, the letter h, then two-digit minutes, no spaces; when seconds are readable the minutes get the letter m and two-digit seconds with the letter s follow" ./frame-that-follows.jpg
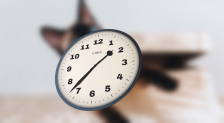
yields 1h37
